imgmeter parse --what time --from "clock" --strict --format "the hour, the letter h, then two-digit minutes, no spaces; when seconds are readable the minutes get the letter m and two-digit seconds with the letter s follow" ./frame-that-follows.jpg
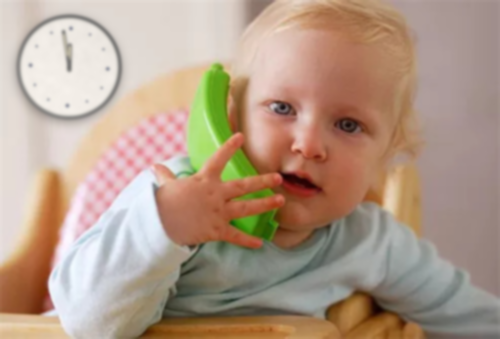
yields 11h58
